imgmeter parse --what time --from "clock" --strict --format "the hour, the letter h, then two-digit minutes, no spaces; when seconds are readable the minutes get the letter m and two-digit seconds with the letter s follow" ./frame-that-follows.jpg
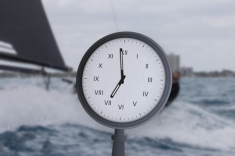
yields 6h59
